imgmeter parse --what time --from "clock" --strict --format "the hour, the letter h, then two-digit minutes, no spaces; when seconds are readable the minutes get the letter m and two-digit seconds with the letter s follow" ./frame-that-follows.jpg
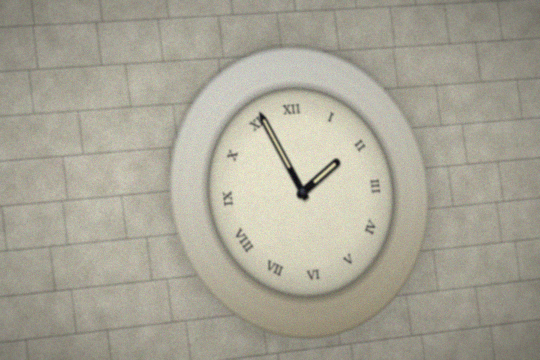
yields 1h56
